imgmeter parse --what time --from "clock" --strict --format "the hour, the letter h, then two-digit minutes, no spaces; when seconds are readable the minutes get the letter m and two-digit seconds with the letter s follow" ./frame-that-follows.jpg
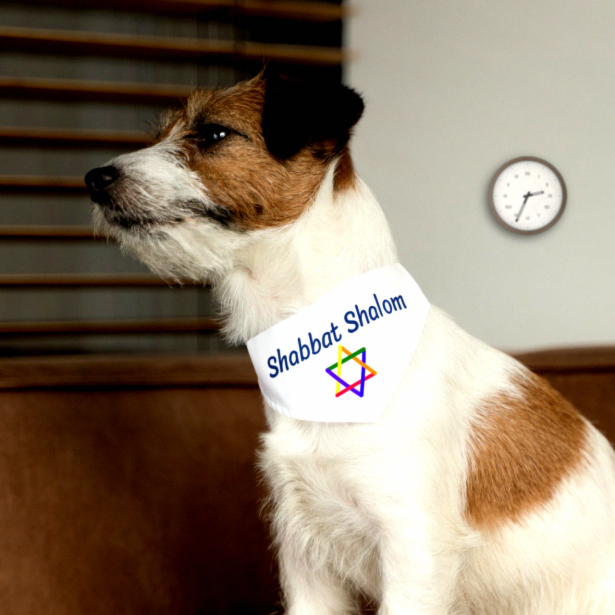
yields 2h34
